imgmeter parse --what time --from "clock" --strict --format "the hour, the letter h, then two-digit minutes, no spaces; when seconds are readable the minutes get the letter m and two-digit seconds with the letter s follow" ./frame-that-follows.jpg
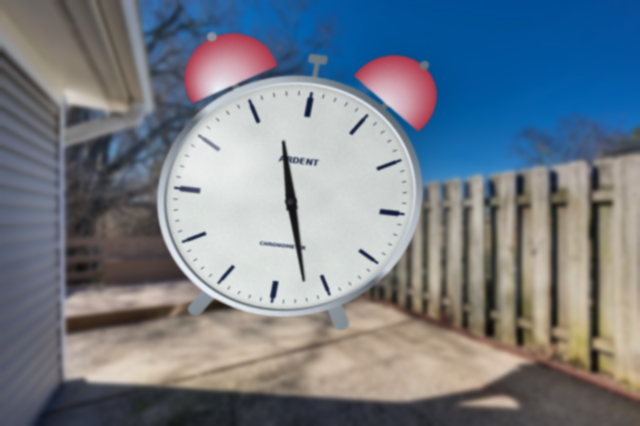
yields 11h27
